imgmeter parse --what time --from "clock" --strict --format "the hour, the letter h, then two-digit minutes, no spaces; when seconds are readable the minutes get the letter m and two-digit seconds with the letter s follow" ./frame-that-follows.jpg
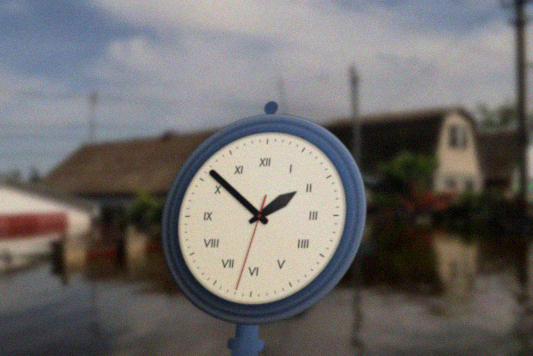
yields 1h51m32s
